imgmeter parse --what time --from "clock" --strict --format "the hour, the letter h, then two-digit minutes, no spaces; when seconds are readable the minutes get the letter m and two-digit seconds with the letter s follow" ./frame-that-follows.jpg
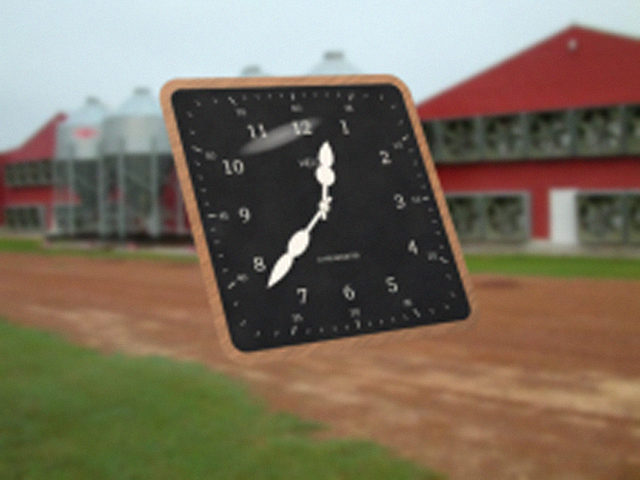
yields 12h38
